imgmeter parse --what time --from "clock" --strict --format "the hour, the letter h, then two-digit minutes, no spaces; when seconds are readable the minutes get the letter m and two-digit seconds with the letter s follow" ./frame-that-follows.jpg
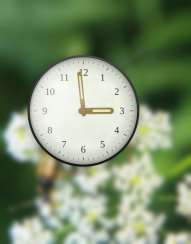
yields 2h59
